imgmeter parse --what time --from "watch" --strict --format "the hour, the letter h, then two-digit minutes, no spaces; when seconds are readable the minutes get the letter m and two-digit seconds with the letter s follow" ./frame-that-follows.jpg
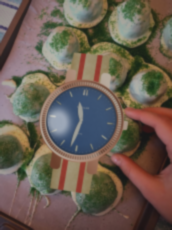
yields 11h32
